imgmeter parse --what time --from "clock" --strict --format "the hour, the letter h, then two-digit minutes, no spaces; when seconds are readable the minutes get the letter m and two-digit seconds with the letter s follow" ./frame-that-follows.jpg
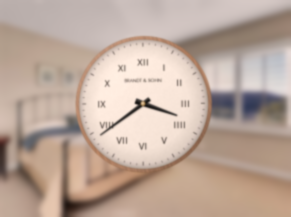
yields 3h39
